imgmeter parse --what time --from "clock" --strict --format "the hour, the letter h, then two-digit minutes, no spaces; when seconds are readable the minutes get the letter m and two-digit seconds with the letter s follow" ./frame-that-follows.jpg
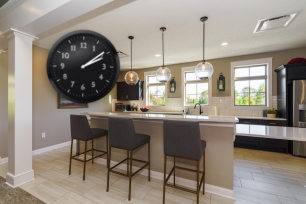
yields 2h09
